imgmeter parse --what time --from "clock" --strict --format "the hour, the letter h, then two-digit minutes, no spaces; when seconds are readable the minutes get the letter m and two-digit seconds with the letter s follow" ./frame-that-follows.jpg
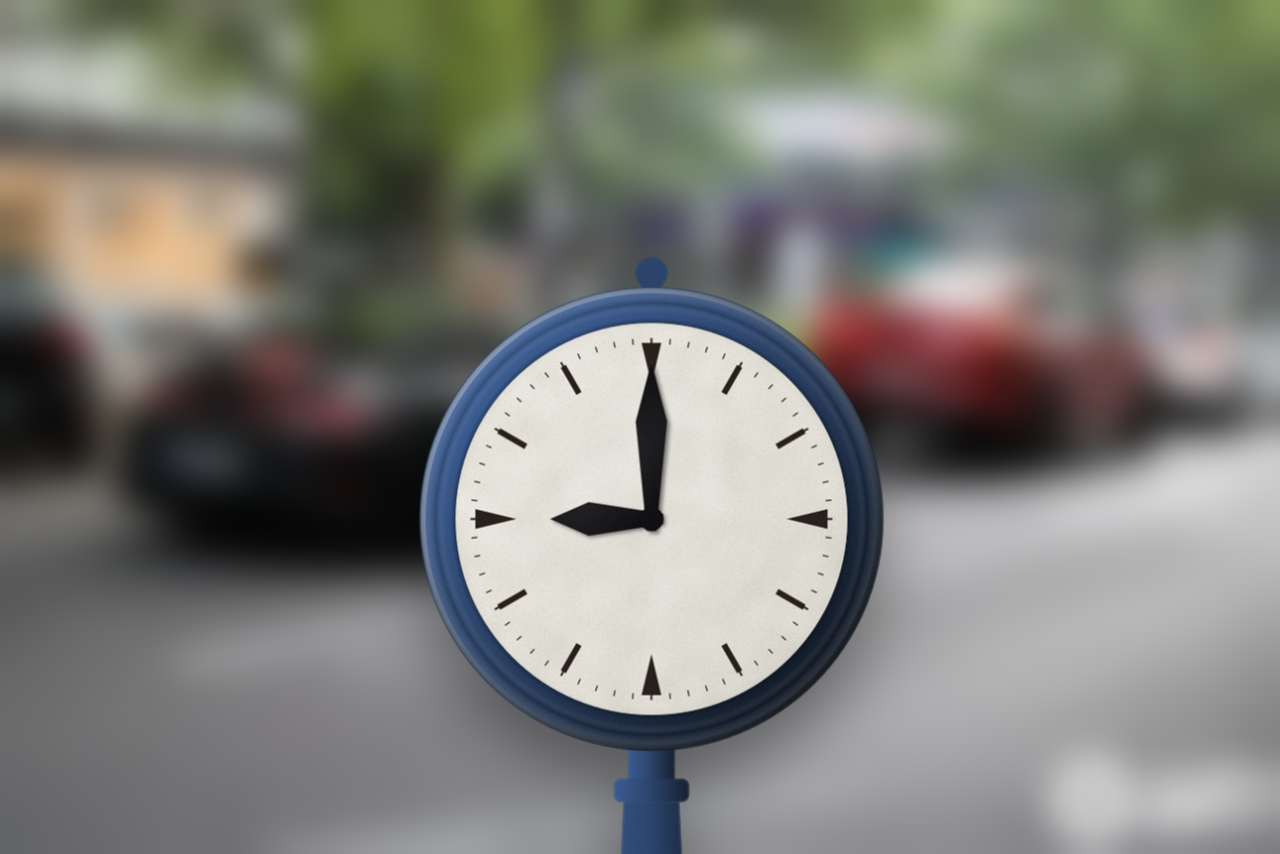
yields 9h00
